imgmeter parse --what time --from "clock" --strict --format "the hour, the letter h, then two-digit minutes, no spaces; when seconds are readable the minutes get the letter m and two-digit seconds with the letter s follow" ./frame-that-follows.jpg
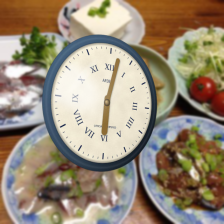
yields 6h02
